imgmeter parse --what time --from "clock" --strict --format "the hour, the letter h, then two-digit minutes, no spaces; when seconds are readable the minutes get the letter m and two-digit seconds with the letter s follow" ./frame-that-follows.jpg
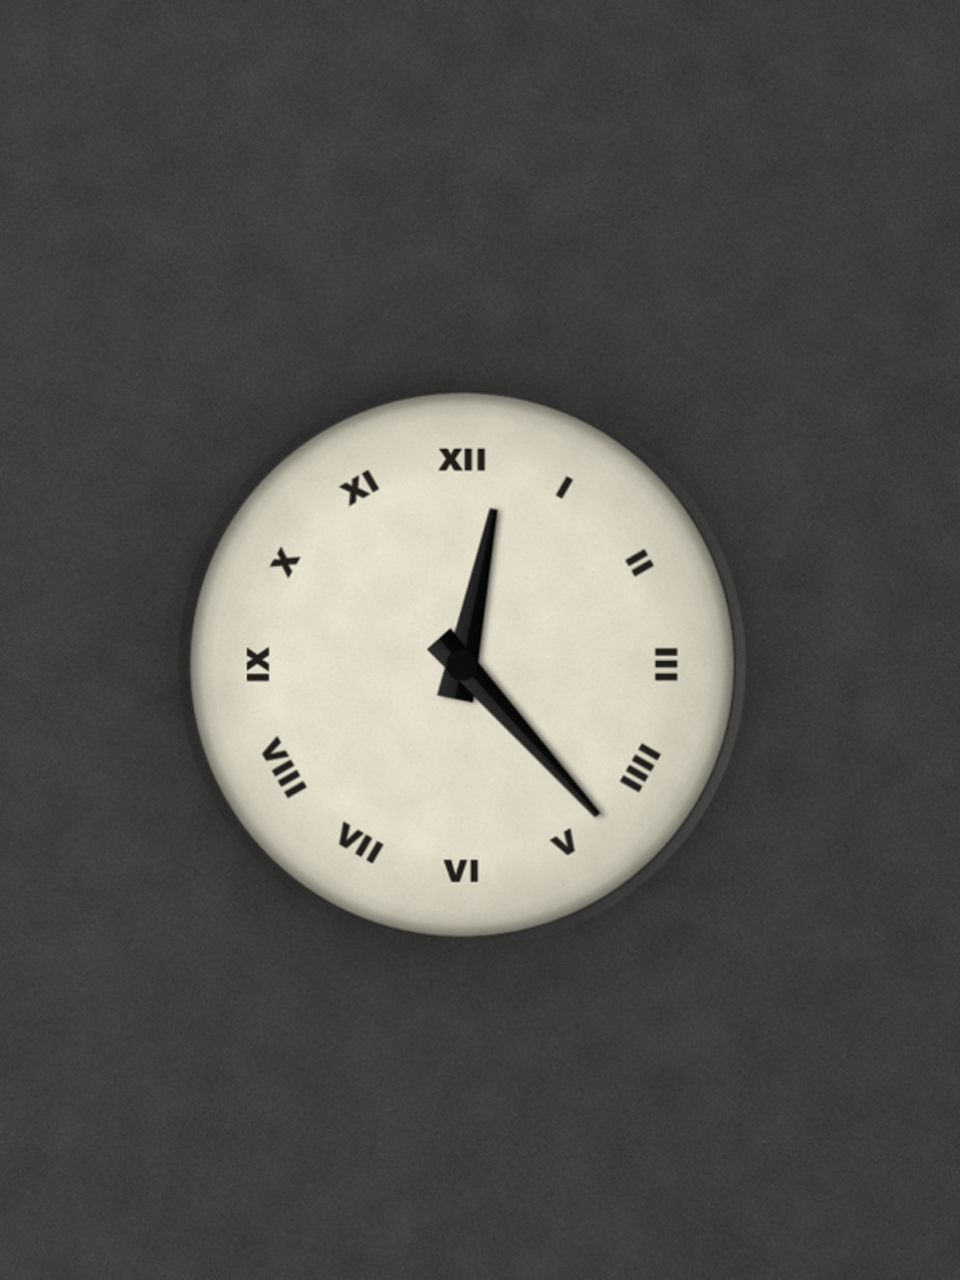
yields 12h23
